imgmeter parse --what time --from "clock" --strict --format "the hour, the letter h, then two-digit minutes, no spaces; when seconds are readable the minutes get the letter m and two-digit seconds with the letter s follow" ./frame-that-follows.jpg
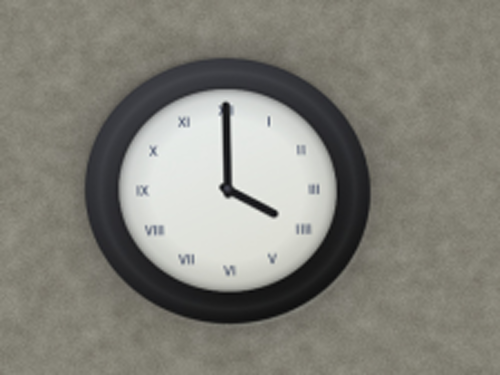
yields 4h00
